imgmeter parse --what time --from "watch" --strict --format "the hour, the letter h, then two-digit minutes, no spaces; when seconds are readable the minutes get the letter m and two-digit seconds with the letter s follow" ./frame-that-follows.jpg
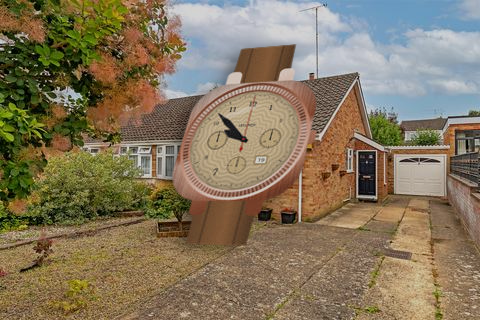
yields 9h52
